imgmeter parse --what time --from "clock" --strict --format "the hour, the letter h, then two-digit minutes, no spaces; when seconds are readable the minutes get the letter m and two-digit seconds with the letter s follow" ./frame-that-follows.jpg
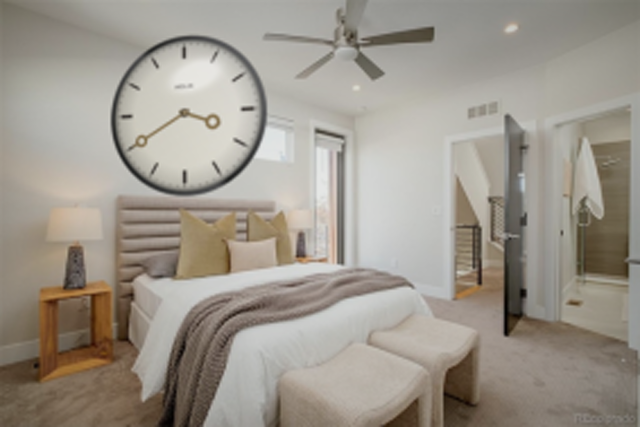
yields 3h40
